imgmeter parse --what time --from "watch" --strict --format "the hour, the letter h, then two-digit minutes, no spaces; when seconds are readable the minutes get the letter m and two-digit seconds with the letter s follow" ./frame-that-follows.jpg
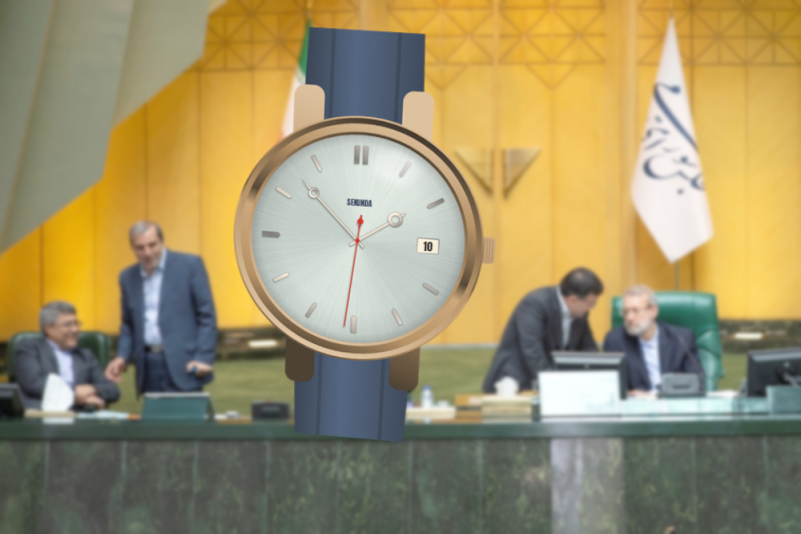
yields 1h52m31s
